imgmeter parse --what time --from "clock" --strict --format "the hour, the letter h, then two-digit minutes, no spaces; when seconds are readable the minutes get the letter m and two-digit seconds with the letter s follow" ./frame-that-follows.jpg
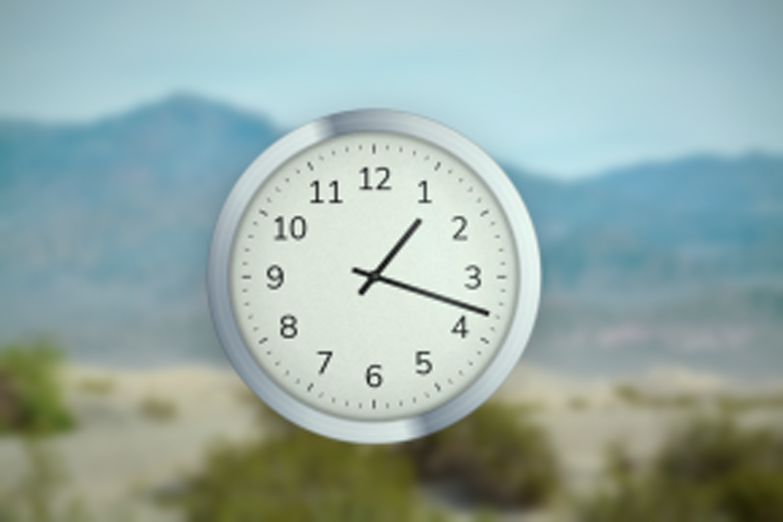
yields 1h18
